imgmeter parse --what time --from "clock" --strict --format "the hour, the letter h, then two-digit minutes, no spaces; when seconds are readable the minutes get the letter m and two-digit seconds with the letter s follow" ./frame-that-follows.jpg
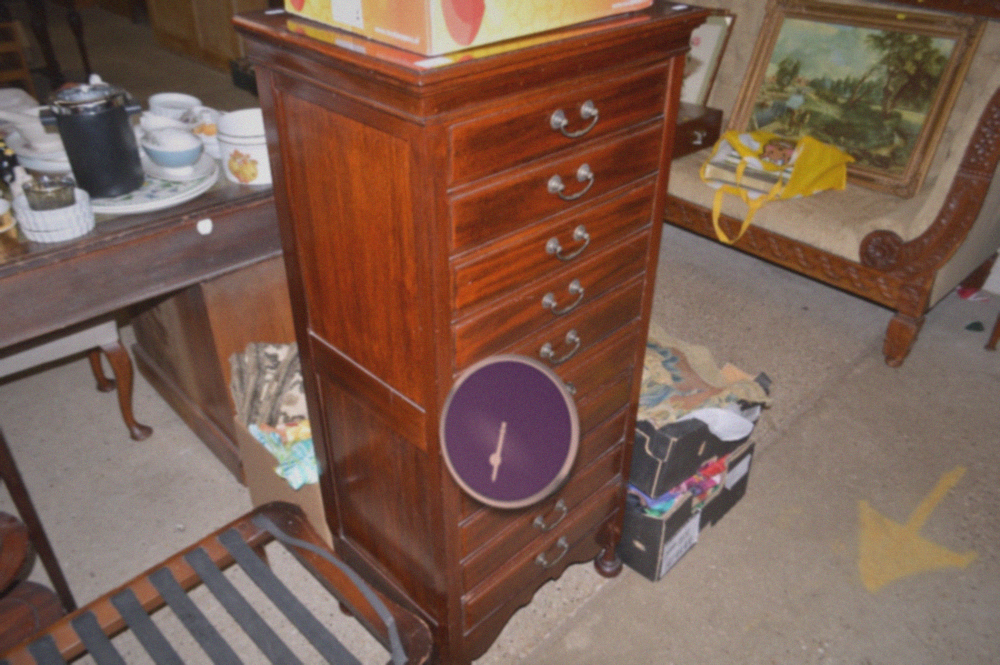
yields 6h32
